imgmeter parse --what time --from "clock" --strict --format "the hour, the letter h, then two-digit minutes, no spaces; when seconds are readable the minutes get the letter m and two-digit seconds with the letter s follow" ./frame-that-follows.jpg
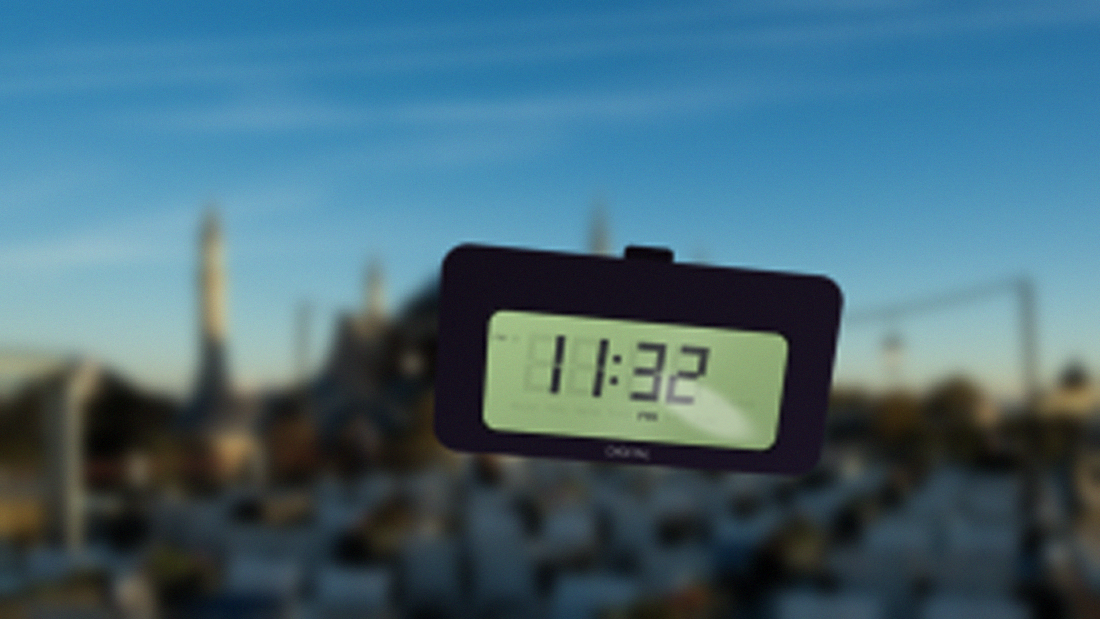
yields 11h32
